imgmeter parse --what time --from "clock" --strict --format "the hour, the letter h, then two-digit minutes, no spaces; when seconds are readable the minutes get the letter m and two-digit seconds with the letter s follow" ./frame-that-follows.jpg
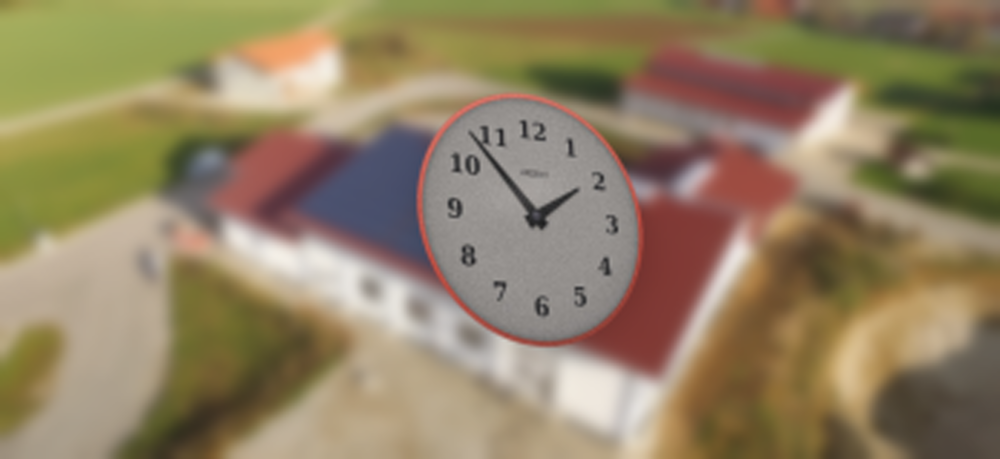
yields 1h53
